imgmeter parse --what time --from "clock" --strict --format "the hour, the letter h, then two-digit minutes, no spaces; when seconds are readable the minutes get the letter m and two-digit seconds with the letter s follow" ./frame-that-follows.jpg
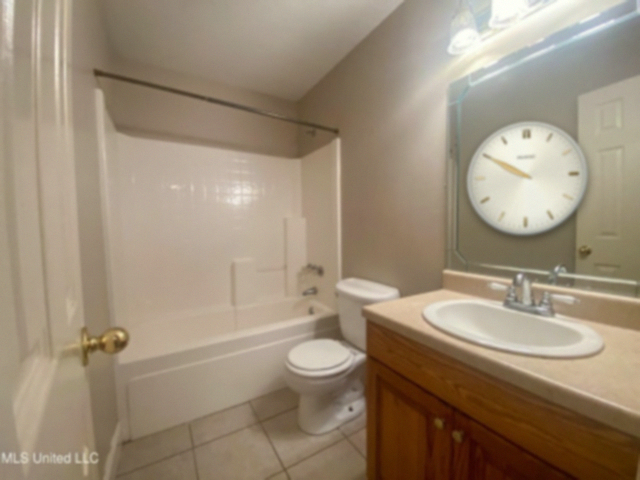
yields 9h50
